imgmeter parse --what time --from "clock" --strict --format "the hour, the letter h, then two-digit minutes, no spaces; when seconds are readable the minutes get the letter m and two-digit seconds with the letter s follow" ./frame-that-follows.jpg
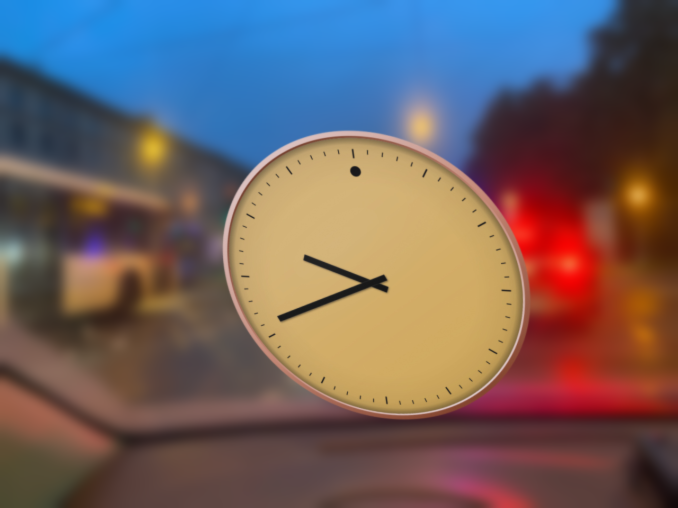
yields 9h41
